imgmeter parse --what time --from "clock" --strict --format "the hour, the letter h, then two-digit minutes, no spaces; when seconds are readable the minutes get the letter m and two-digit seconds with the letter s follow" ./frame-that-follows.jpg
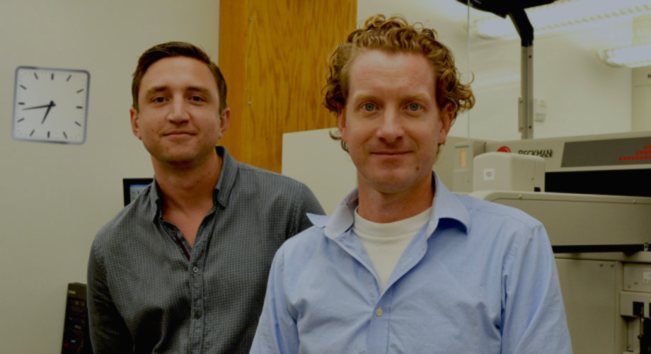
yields 6h43
